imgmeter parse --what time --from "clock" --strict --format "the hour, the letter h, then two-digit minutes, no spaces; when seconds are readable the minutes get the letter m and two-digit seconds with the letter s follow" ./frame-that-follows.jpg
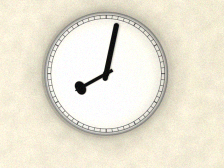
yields 8h02
